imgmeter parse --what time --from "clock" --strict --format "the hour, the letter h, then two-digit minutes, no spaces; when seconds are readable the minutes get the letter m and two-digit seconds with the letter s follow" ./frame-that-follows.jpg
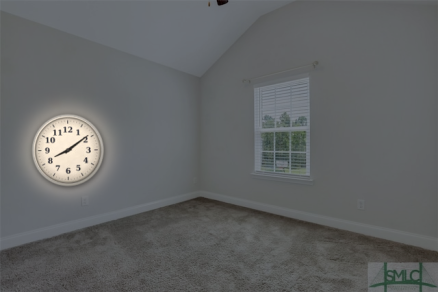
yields 8h09
